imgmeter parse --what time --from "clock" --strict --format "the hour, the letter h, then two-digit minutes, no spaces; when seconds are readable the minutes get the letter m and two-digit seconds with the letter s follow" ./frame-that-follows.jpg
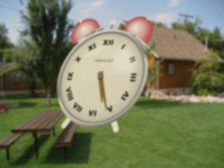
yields 5h26
